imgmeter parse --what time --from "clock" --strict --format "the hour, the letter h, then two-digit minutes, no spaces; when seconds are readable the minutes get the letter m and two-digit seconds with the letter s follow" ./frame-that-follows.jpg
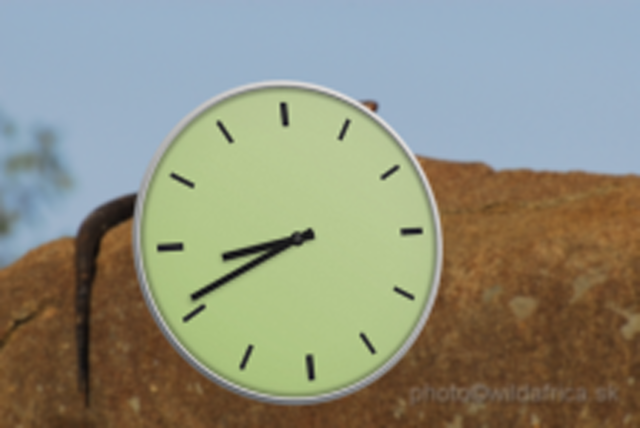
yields 8h41
